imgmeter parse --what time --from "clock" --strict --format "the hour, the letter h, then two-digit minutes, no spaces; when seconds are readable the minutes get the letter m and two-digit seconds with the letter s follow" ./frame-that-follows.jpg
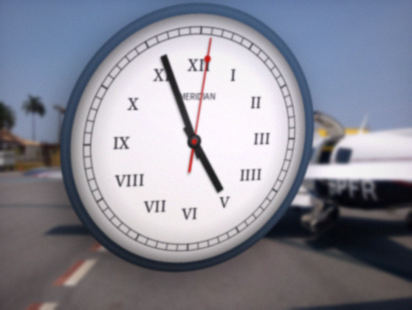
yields 4h56m01s
